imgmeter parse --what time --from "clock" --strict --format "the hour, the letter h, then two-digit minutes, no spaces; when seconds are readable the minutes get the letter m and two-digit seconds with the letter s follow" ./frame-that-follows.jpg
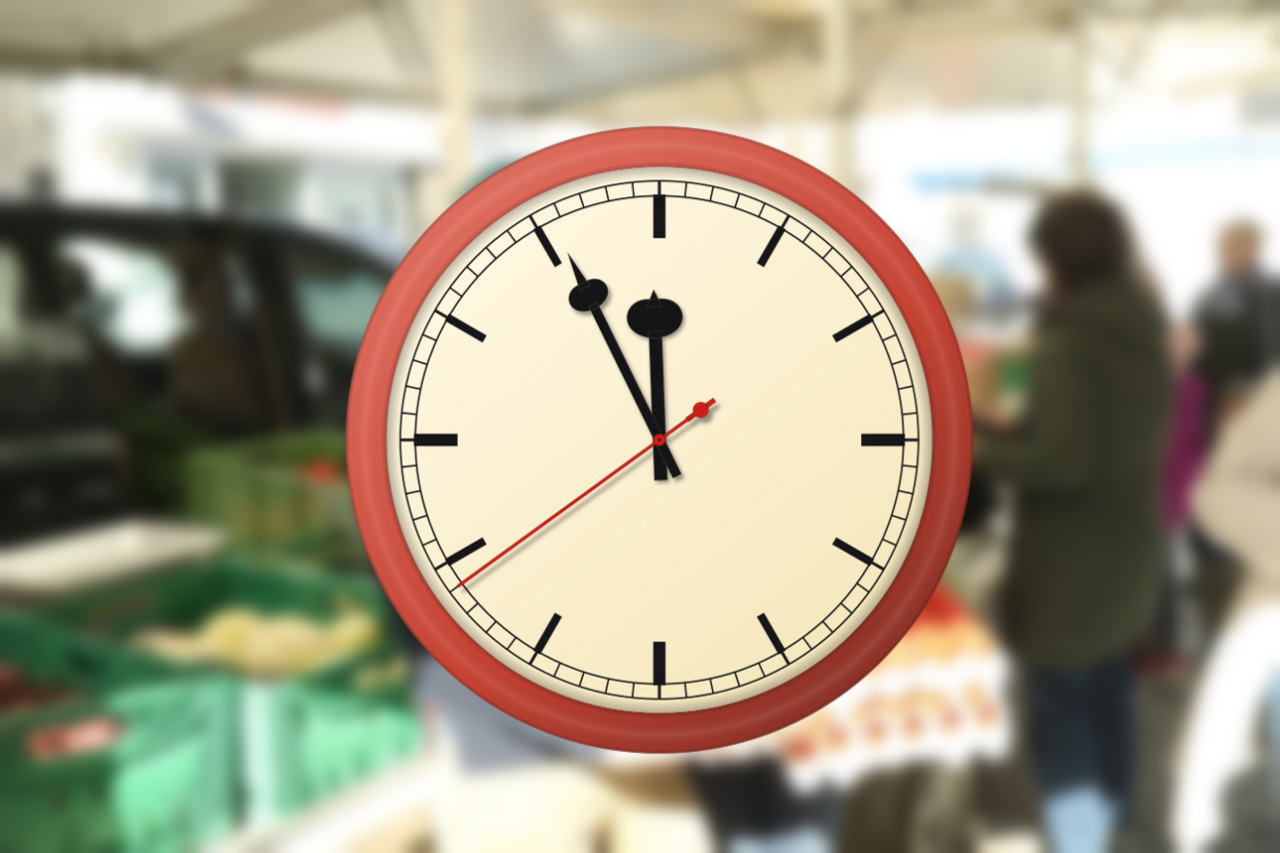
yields 11h55m39s
